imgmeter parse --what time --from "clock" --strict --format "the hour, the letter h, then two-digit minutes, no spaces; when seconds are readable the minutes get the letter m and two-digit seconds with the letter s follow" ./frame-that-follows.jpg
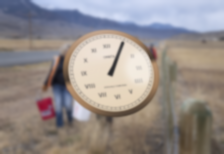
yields 1h05
